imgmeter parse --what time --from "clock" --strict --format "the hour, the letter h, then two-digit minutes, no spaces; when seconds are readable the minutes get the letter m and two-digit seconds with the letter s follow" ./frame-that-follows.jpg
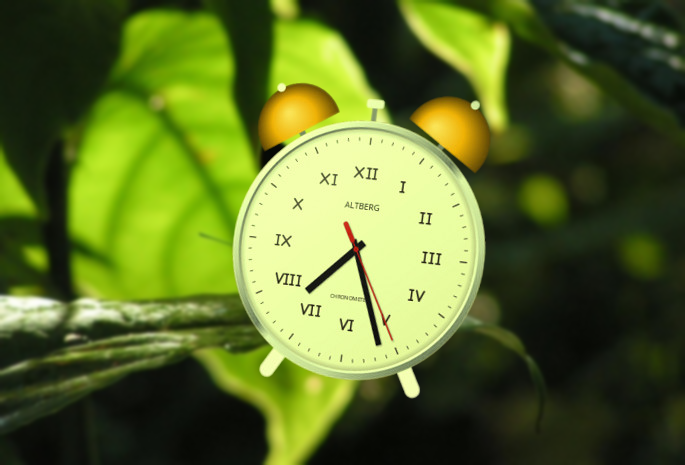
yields 7h26m25s
